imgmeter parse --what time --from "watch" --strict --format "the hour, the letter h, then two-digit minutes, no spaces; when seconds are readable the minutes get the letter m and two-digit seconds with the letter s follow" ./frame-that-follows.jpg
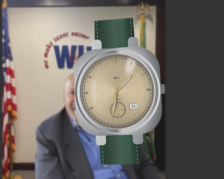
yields 1h32
